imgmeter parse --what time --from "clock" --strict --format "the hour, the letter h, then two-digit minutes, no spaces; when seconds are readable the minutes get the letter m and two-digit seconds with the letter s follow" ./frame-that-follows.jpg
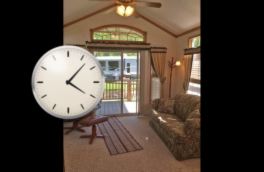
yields 4h07
